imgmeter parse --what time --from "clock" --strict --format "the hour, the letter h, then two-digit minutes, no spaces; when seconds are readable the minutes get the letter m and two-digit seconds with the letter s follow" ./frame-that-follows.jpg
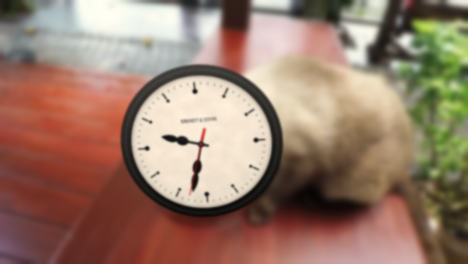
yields 9h32m33s
